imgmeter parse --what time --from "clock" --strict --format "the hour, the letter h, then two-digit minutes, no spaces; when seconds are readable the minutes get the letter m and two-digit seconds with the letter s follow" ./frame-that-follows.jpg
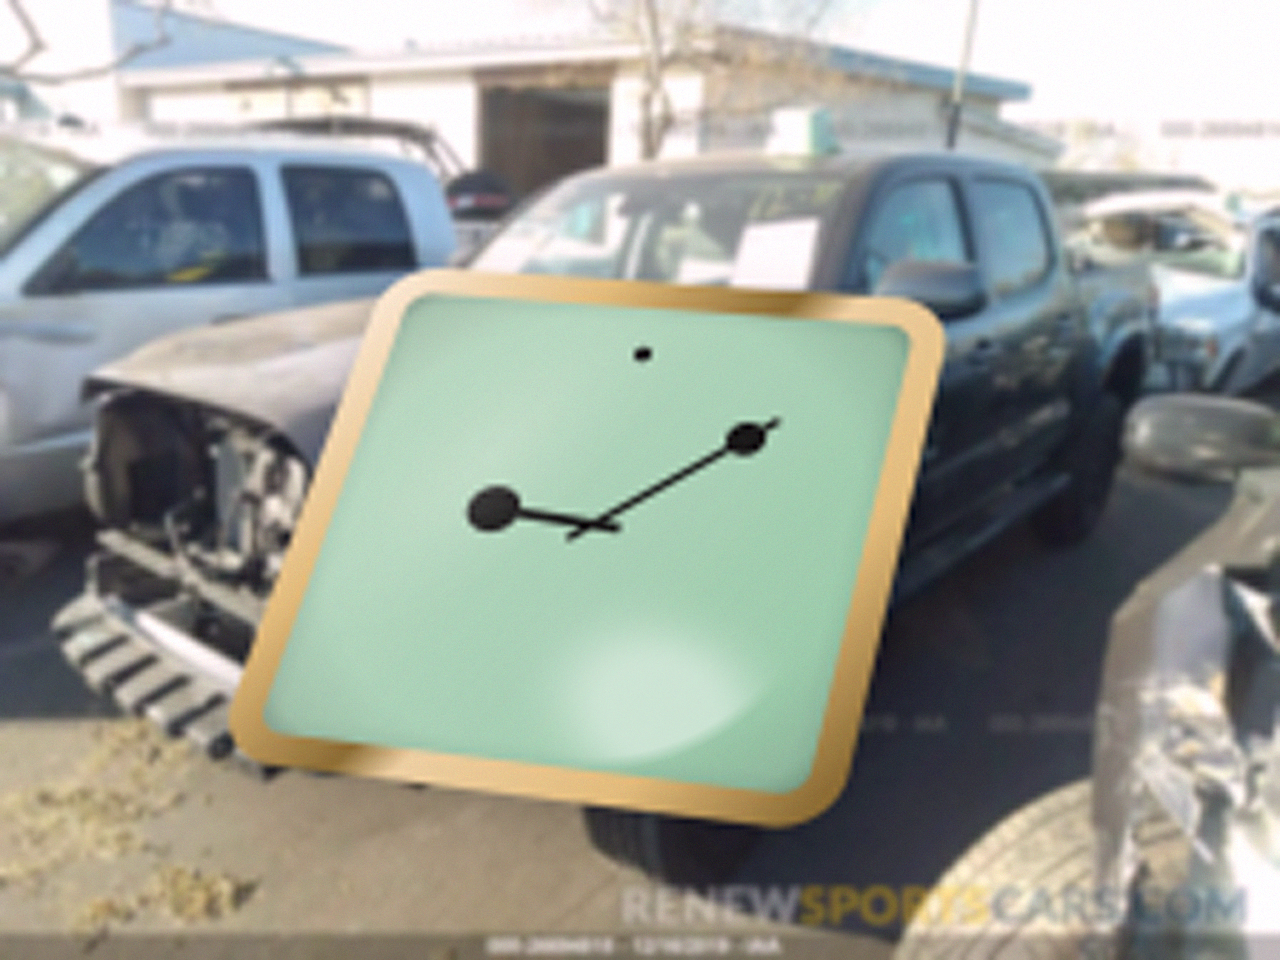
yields 9h08
